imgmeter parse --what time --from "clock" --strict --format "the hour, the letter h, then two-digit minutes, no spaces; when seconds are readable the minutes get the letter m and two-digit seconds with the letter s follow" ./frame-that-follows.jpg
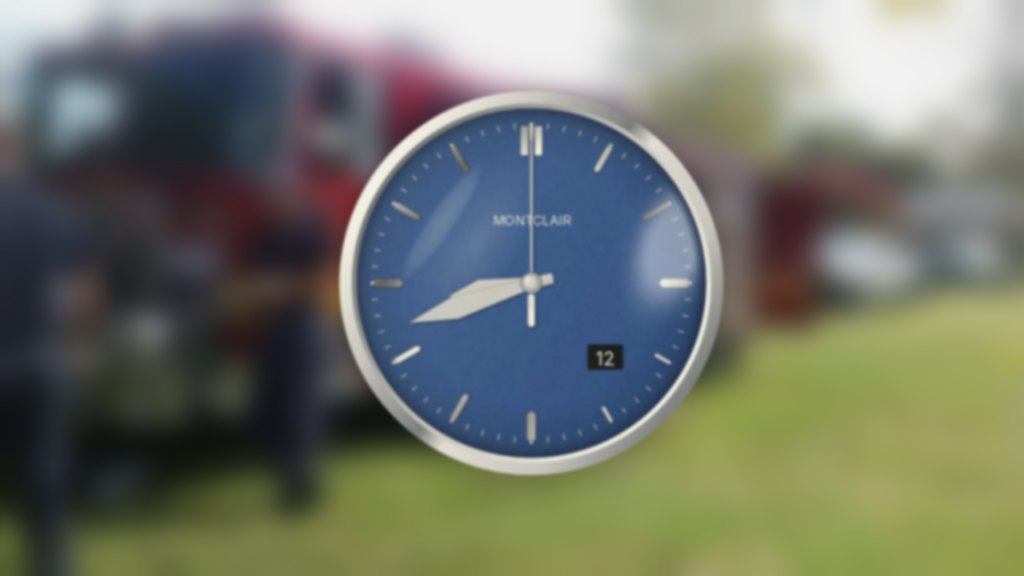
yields 8h42m00s
